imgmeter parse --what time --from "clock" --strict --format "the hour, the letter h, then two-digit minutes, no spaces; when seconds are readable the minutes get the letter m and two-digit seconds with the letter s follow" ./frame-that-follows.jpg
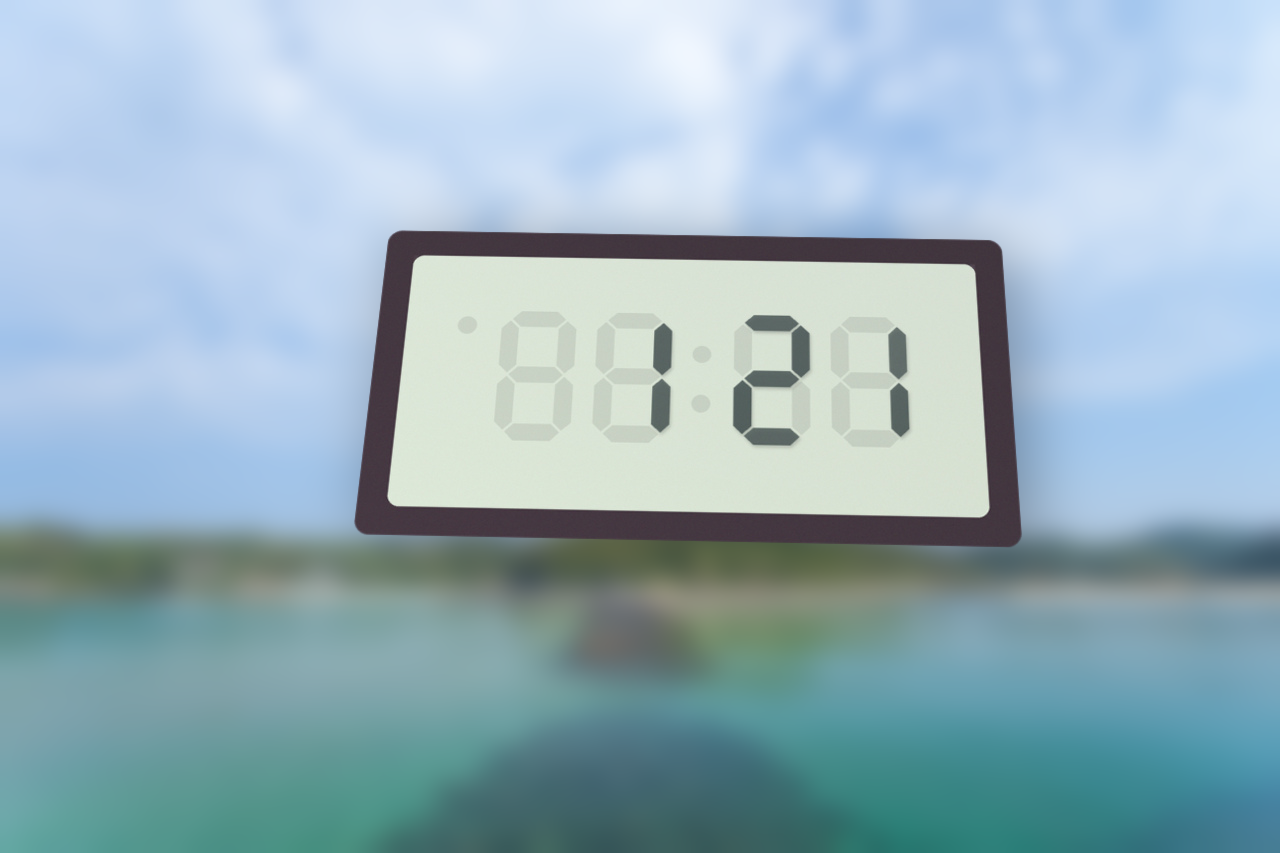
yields 1h21
